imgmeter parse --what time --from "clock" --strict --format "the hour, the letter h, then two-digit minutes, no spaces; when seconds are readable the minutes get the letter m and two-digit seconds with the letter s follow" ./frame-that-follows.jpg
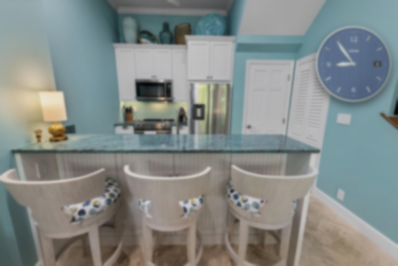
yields 8h54
